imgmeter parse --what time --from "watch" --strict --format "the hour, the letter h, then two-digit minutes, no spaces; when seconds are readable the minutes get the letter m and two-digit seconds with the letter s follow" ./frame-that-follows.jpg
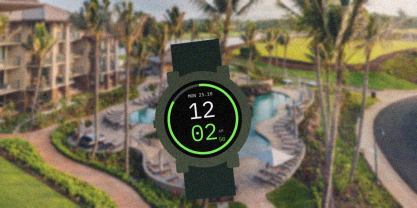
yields 12h02
